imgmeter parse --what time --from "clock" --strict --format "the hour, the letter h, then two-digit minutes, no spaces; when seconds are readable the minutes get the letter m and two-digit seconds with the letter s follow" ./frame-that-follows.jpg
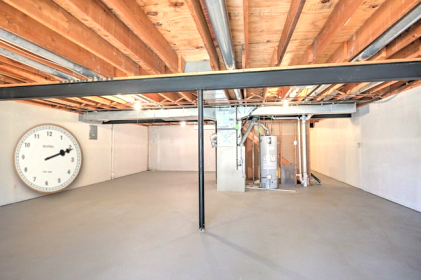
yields 2h11
